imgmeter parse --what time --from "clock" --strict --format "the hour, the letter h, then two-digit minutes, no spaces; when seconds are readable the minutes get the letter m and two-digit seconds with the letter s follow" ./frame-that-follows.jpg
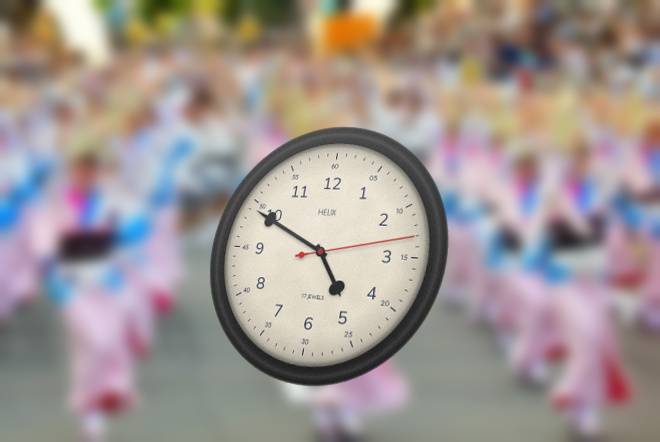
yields 4h49m13s
